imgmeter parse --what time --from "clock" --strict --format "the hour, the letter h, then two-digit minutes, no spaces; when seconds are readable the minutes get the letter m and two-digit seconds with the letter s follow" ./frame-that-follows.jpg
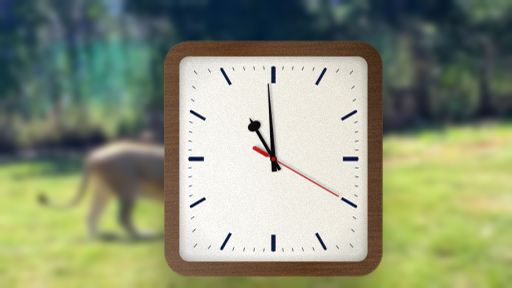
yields 10h59m20s
